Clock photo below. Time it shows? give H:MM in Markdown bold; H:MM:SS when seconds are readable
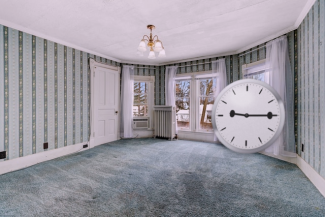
**9:15**
